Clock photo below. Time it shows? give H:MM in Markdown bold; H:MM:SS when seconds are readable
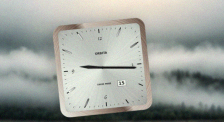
**9:16**
